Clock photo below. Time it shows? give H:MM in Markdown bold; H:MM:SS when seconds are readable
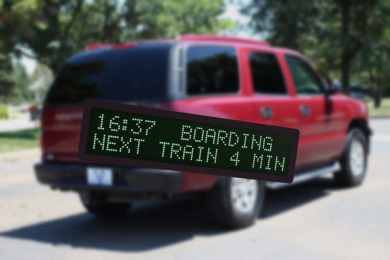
**16:37**
